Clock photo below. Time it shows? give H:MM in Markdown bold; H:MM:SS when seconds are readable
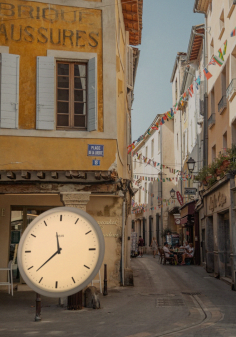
**11:38**
